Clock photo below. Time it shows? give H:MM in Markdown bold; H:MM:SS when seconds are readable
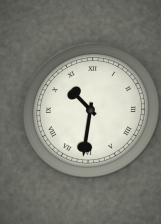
**10:31**
